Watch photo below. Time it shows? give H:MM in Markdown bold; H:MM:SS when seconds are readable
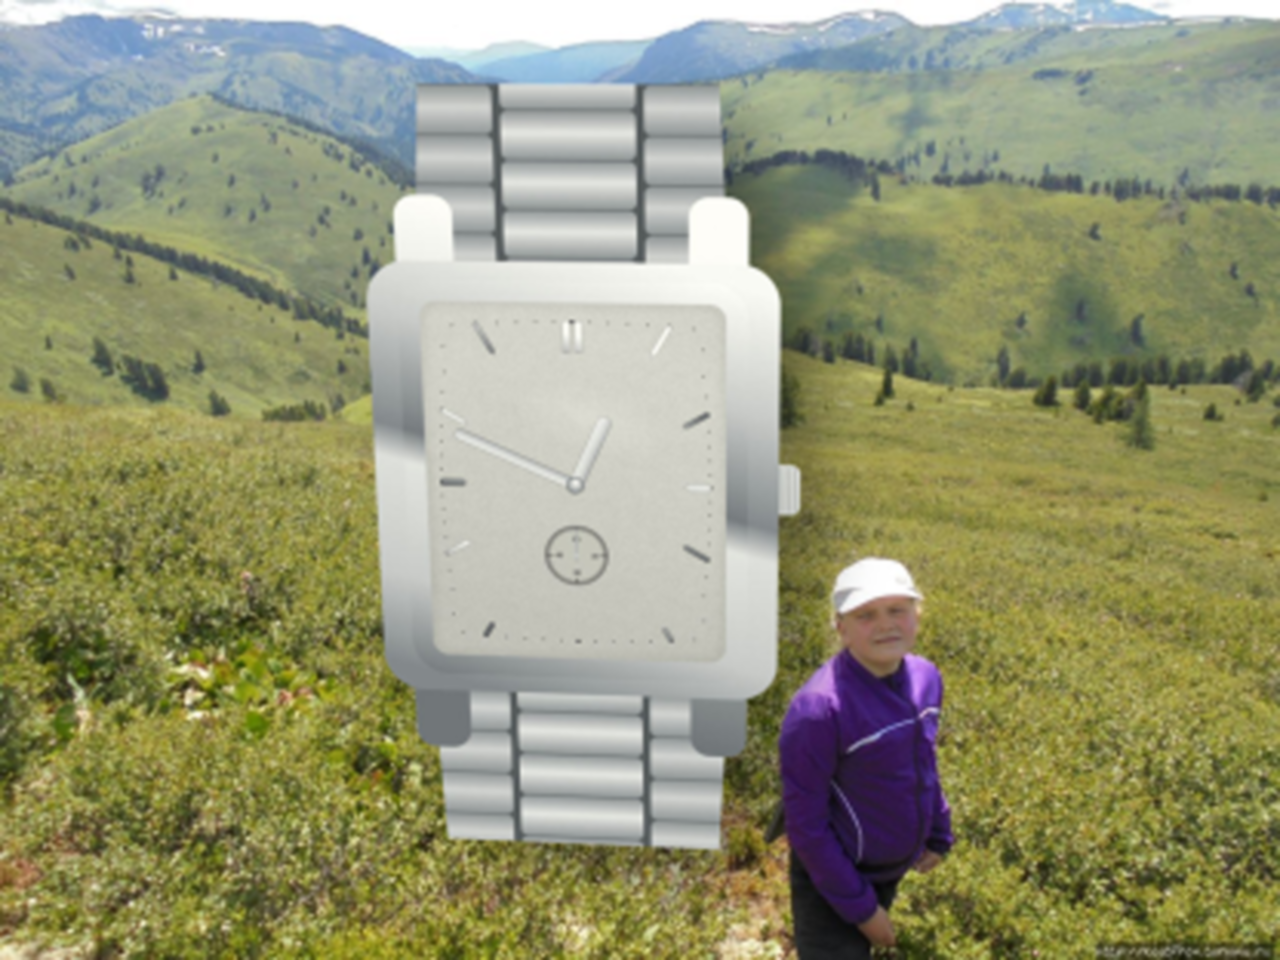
**12:49**
